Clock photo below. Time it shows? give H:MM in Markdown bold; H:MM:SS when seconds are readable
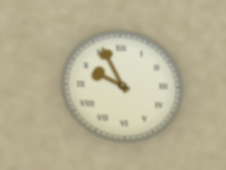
**9:56**
